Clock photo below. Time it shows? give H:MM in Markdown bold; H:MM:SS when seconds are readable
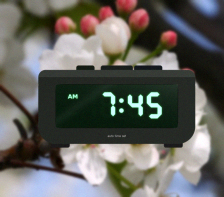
**7:45**
